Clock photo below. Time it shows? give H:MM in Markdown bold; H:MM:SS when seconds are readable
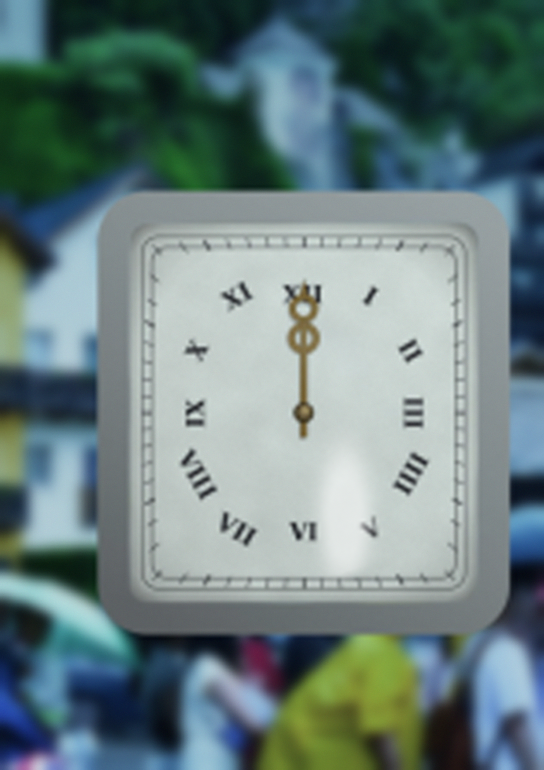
**12:00**
